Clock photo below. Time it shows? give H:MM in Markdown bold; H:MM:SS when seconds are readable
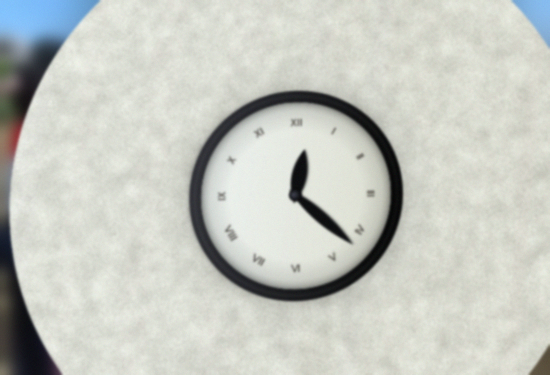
**12:22**
